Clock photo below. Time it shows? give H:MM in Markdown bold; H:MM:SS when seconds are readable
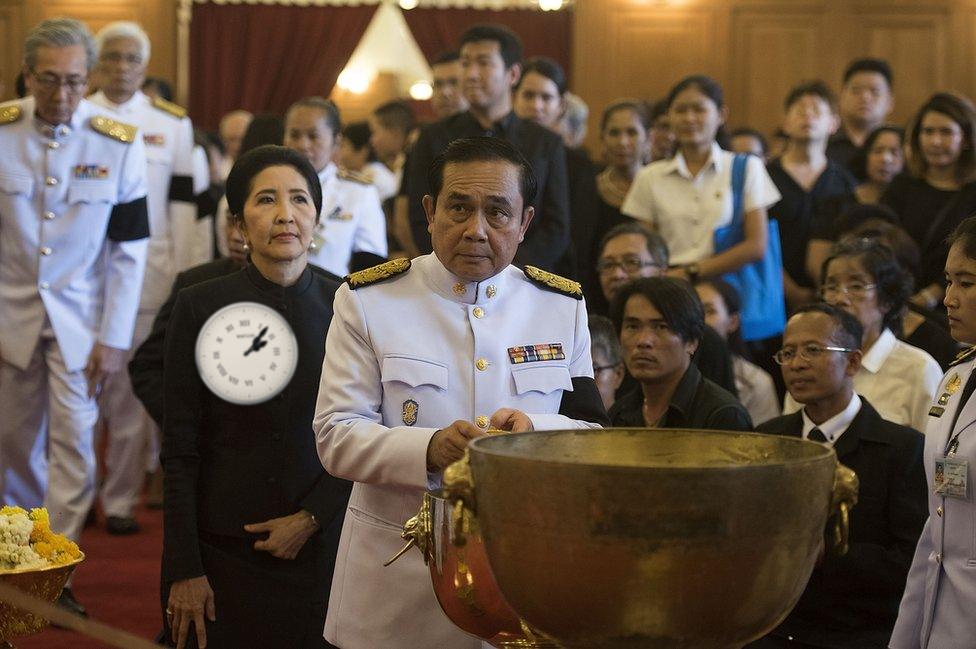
**2:07**
